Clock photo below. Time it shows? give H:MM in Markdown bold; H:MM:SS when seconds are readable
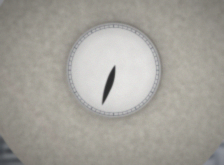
**6:33**
